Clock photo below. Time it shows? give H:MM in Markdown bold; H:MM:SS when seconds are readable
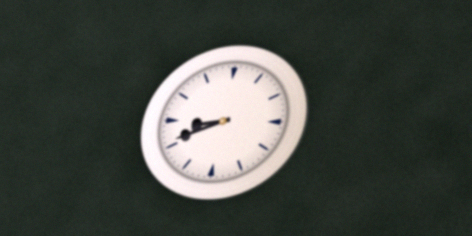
**8:41**
